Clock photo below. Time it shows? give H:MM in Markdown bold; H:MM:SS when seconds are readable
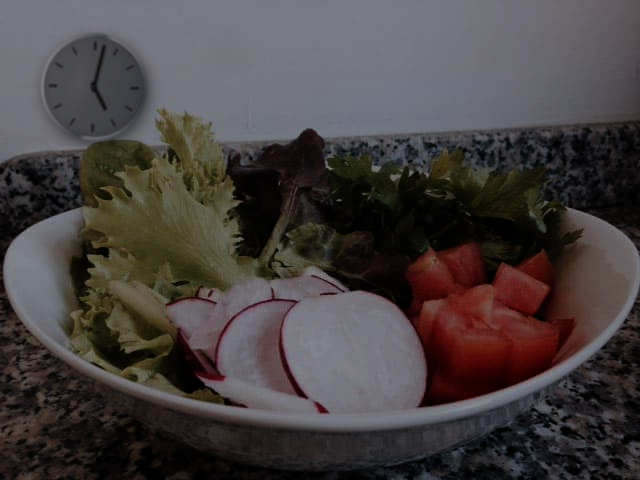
**5:02**
